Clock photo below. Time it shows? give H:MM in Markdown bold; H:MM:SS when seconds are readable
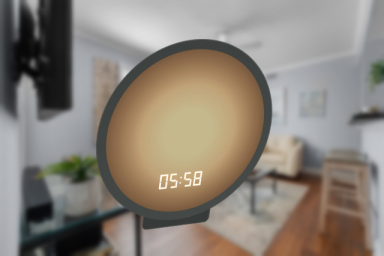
**5:58**
